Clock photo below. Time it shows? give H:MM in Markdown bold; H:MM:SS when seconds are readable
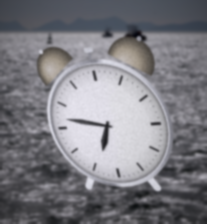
**6:47**
